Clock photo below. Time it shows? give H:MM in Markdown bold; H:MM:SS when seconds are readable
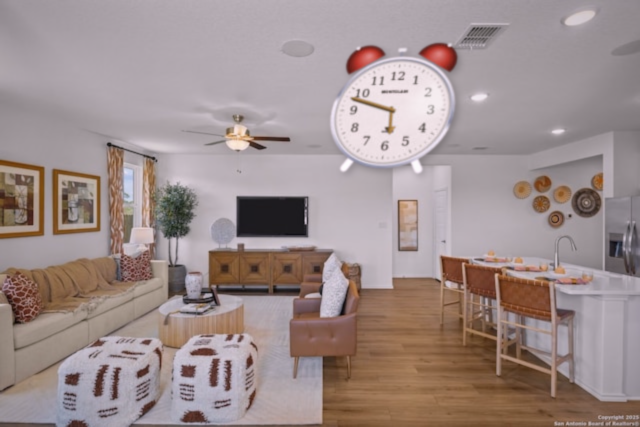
**5:48**
